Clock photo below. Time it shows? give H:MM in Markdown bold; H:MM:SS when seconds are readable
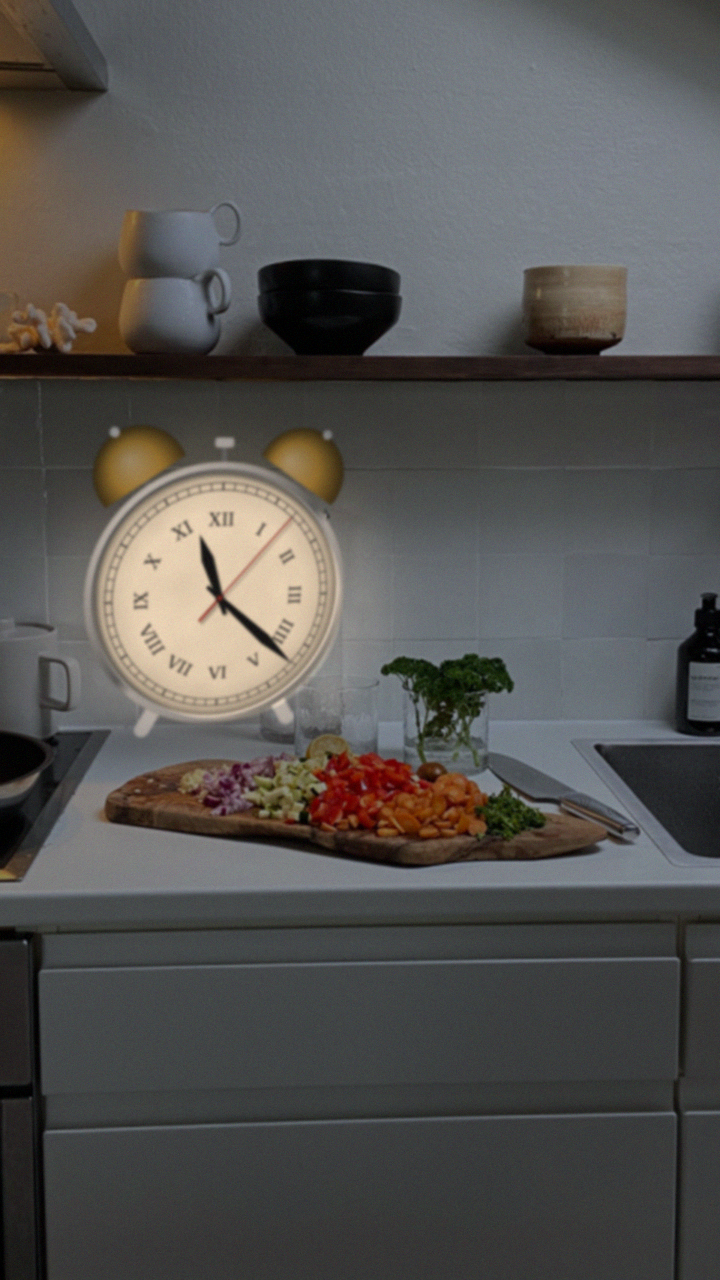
**11:22:07**
